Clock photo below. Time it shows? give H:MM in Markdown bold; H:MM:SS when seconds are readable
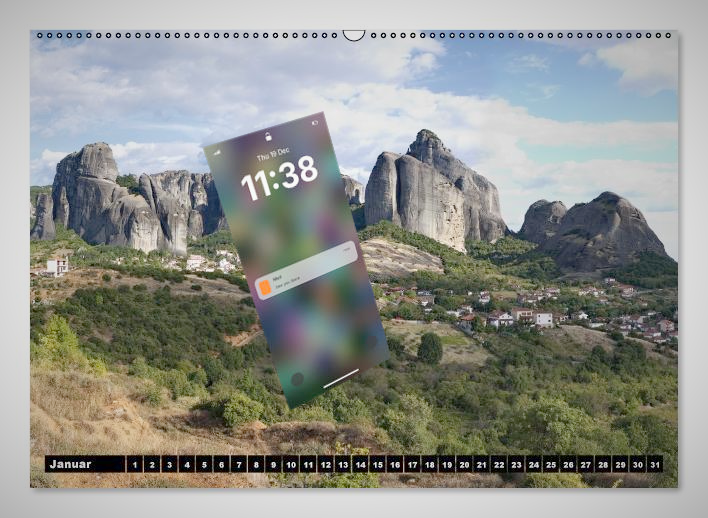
**11:38**
